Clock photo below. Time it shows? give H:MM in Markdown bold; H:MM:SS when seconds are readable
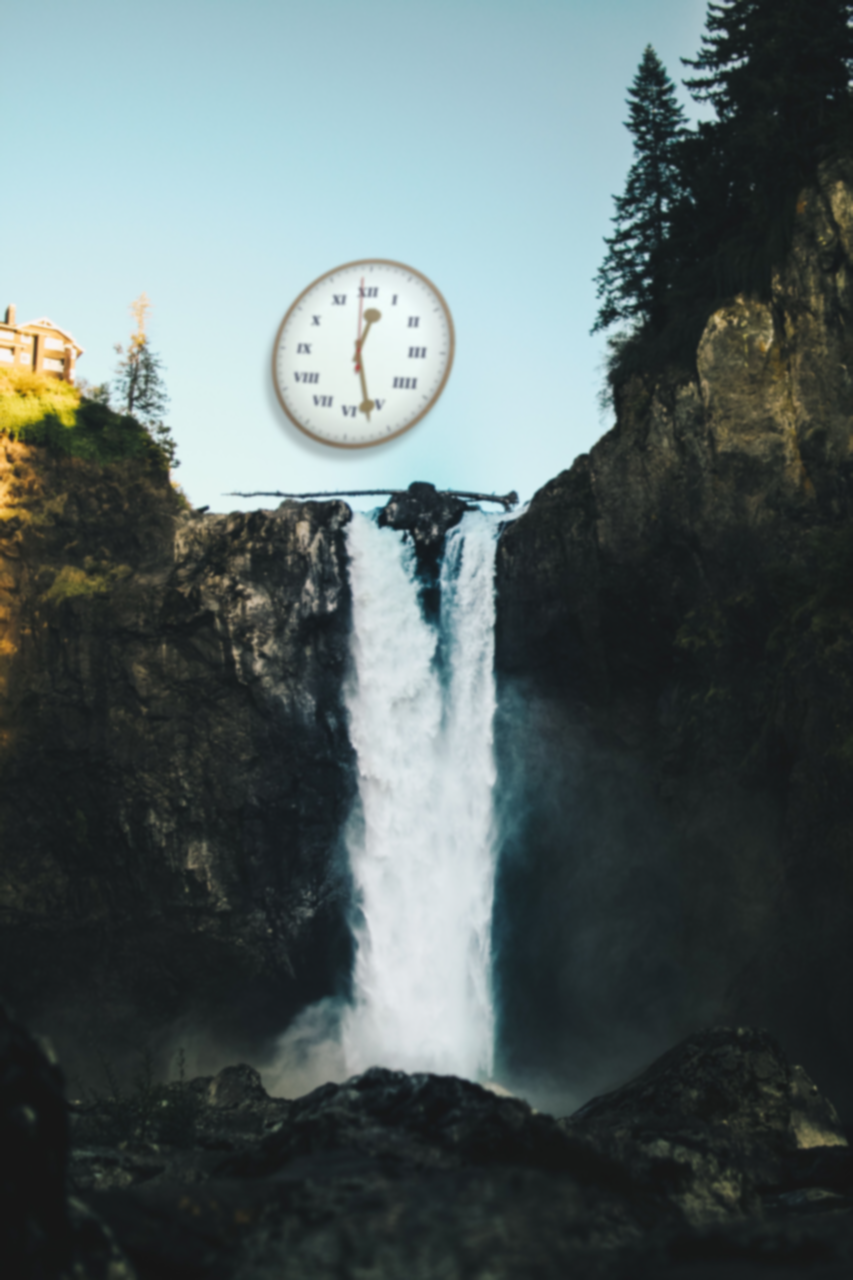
**12:26:59**
